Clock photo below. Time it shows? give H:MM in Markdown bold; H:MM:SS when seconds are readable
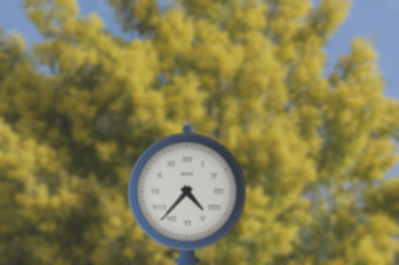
**4:37**
